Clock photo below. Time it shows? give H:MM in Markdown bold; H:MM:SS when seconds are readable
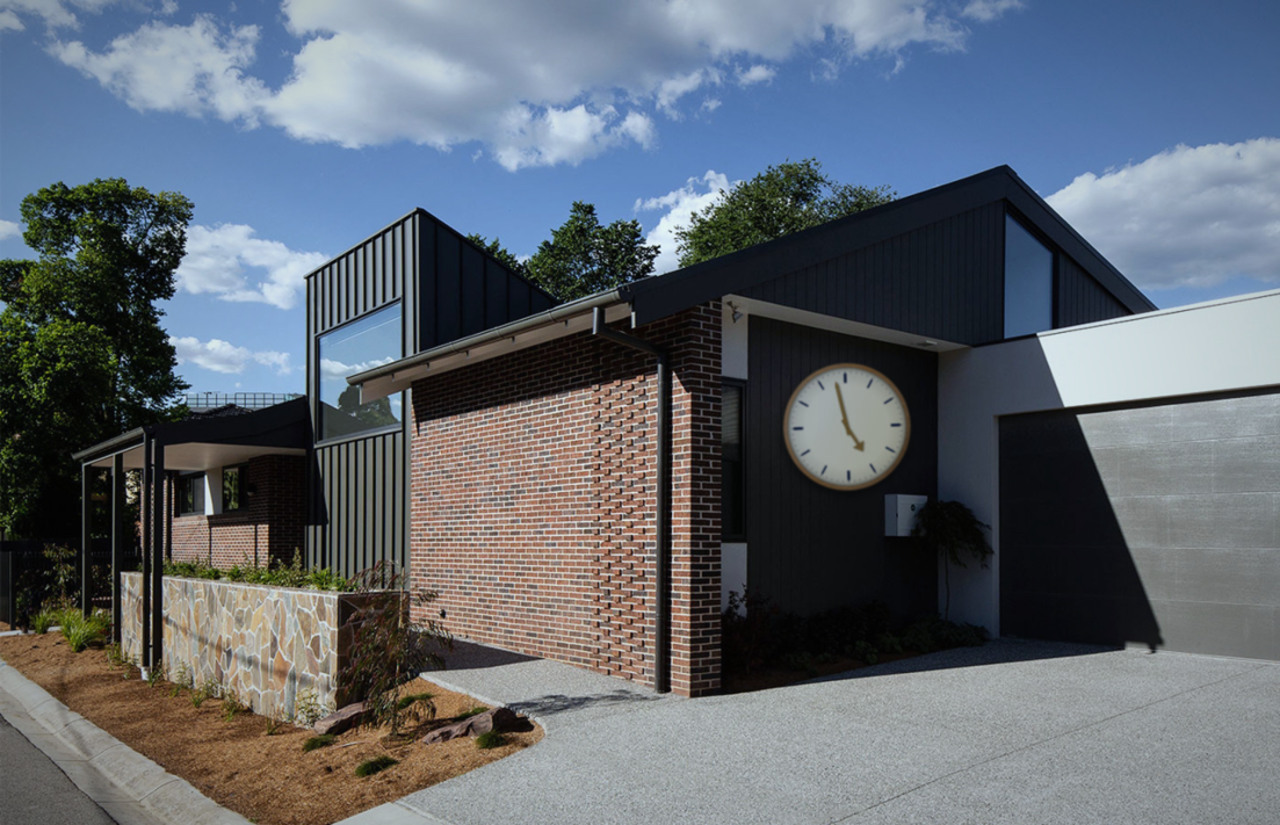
**4:58**
